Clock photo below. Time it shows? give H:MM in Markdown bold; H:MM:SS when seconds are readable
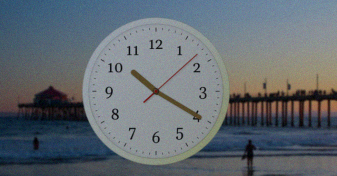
**10:20:08**
